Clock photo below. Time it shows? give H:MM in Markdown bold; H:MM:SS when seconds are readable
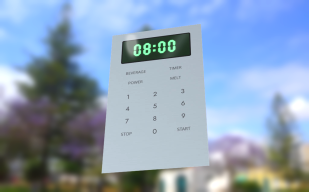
**8:00**
